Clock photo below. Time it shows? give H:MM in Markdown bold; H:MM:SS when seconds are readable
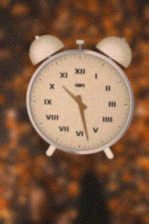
**10:28**
